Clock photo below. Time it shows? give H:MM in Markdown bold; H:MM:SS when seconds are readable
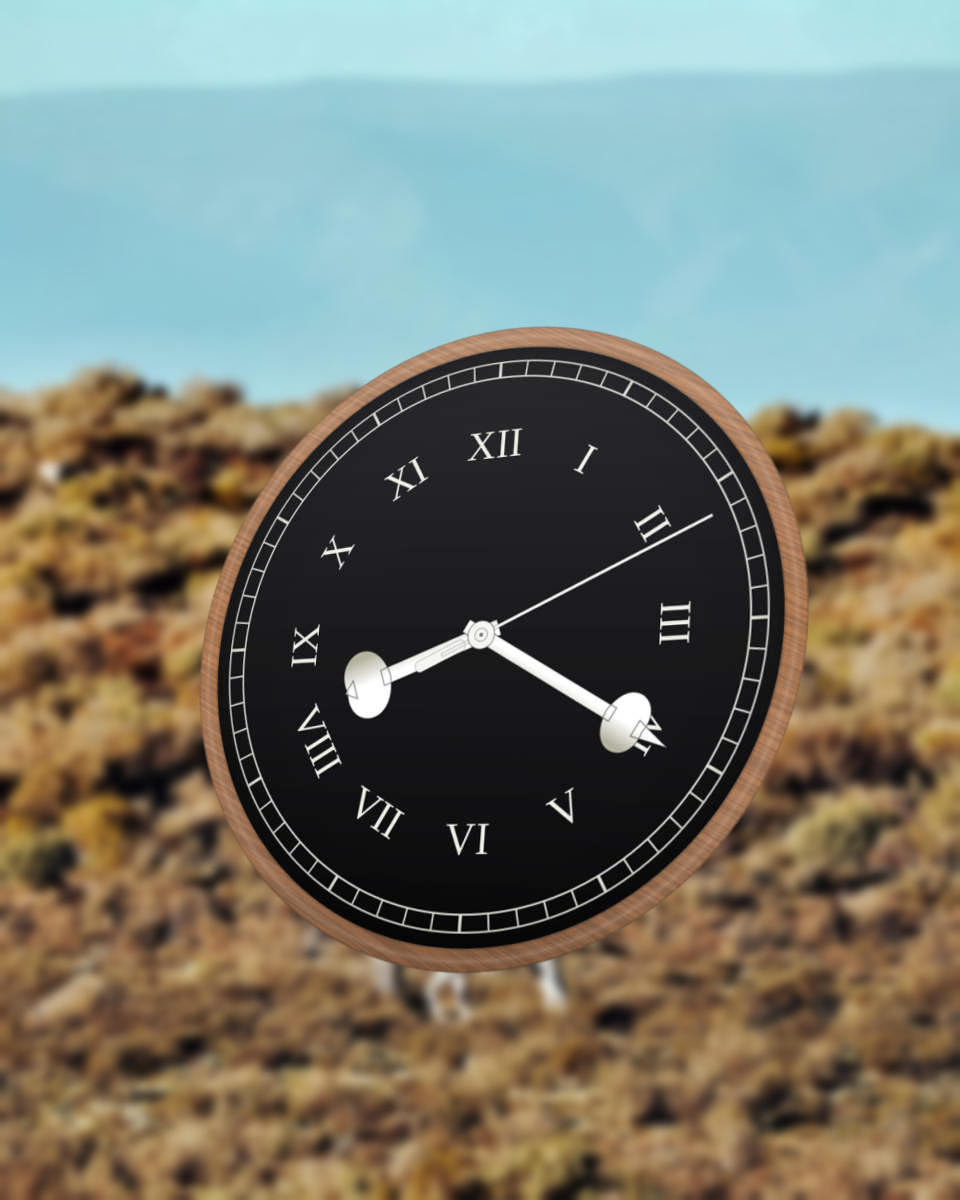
**8:20:11**
